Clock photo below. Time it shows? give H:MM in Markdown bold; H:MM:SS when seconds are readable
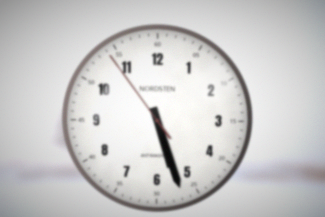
**5:26:54**
